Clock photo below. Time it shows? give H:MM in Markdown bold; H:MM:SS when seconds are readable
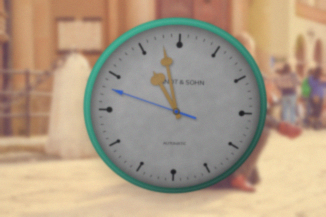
**10:57:48**
